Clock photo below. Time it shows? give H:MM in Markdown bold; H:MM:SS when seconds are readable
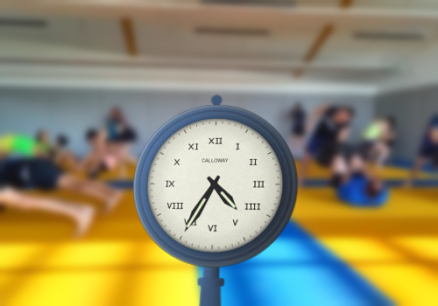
**4:35**
